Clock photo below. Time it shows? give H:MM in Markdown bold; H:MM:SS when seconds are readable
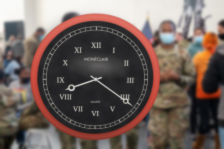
**8:21**
